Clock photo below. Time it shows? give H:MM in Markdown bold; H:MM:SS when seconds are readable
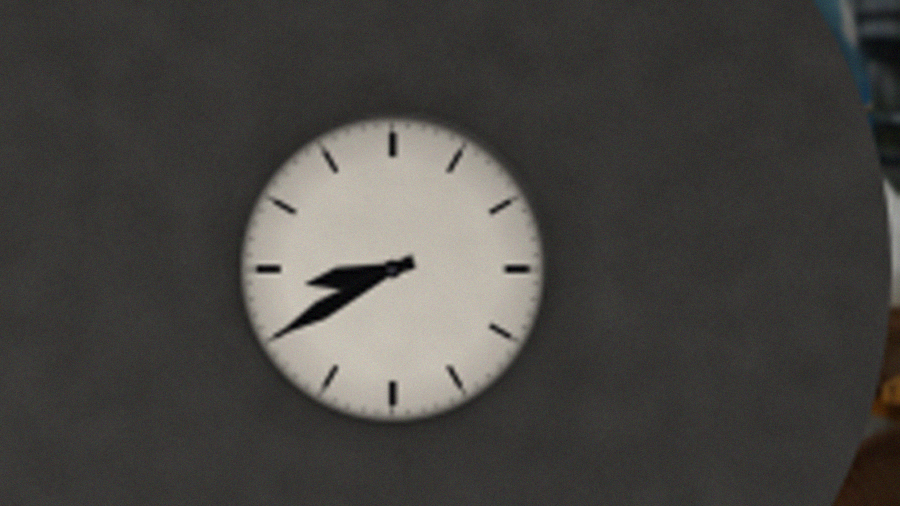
**8:40**
